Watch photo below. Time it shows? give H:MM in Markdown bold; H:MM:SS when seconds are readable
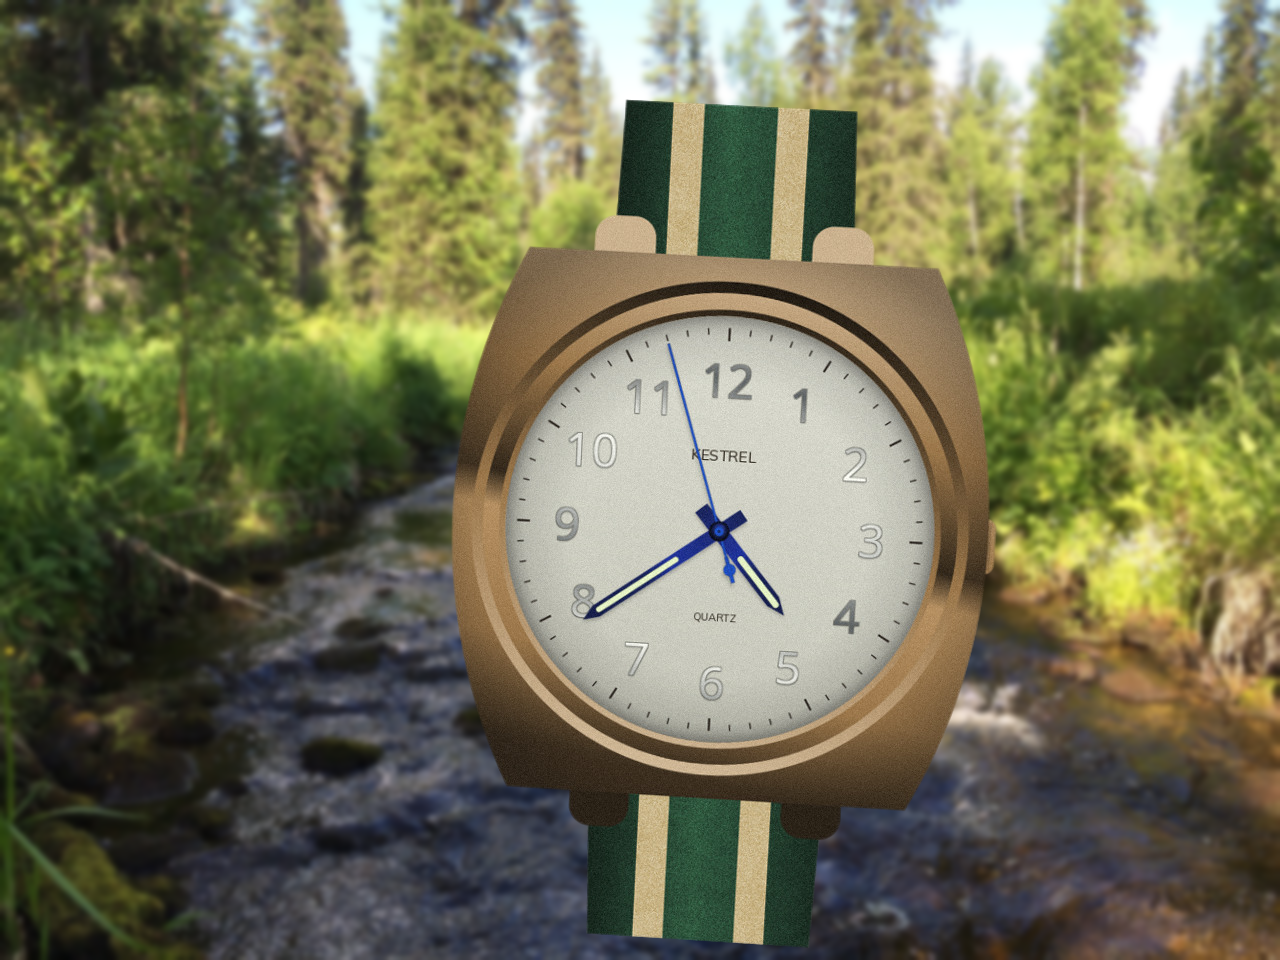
**4:38:57**
